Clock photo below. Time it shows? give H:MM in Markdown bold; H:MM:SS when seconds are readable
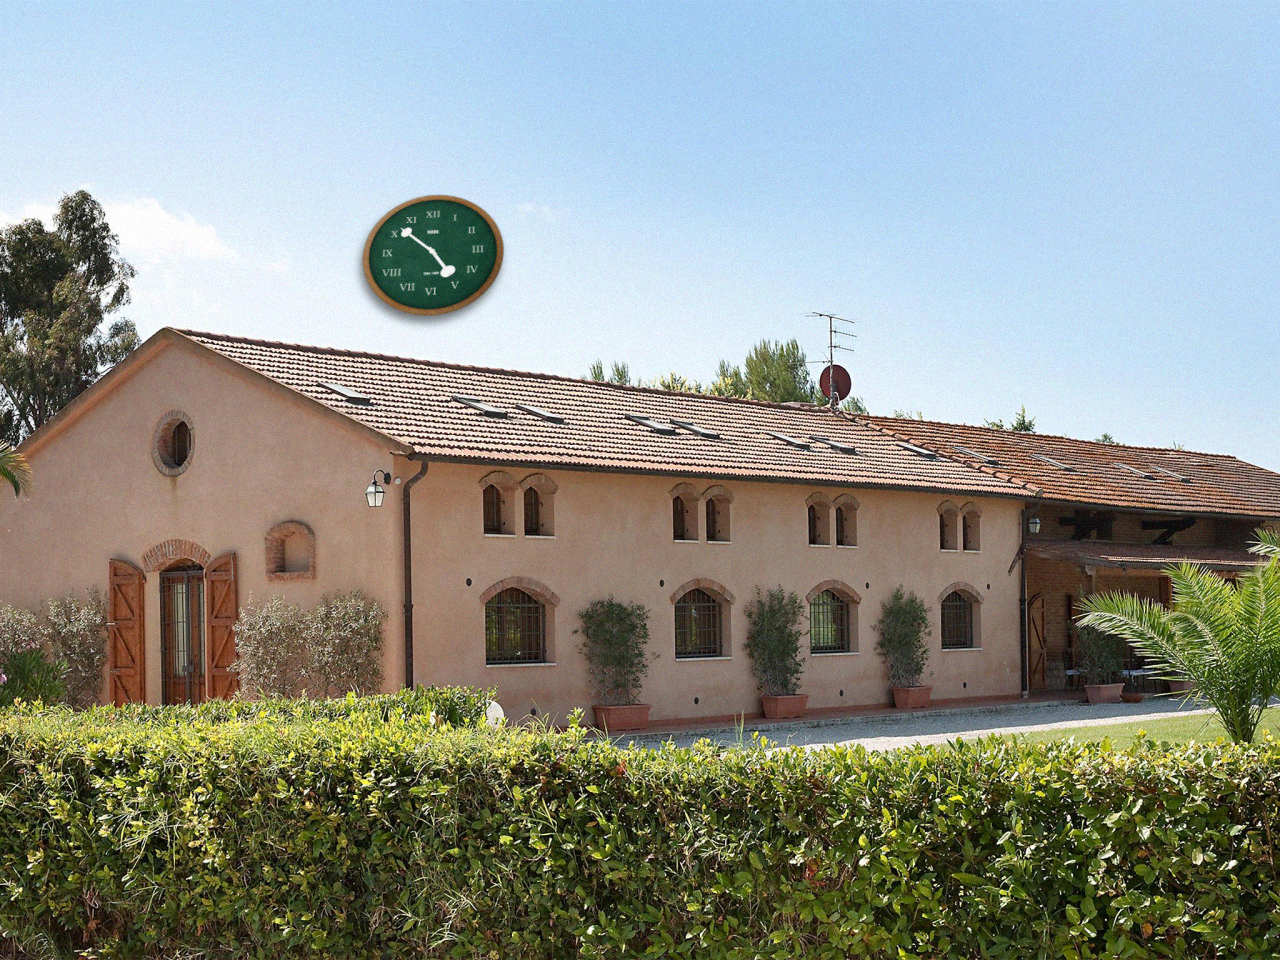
**4:52**
